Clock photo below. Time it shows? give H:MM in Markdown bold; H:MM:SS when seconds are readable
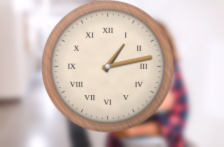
**1:13**
